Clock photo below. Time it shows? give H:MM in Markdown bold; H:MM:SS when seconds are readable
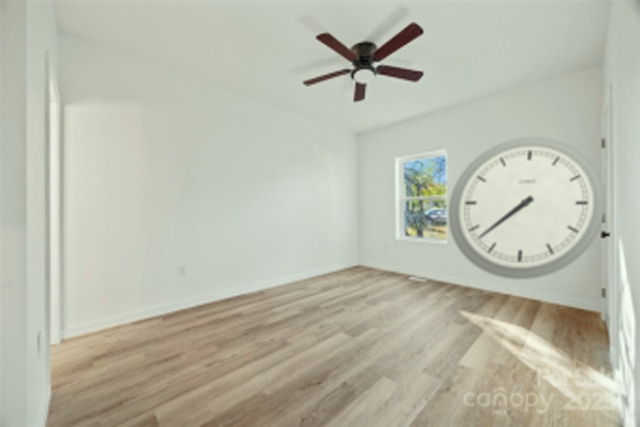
**7:38**
